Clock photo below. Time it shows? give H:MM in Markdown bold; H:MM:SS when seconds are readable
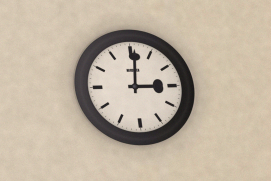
**3:01**
